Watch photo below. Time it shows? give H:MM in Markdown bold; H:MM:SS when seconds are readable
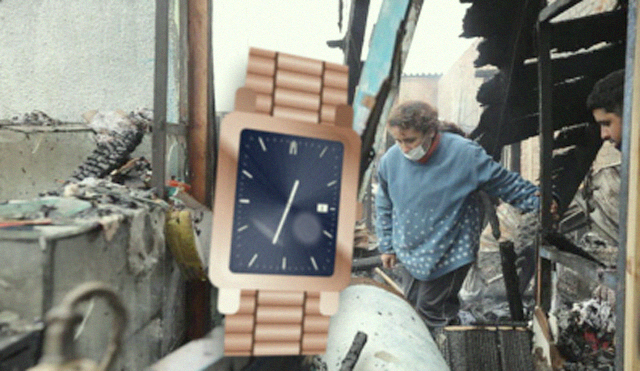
**12:33**
